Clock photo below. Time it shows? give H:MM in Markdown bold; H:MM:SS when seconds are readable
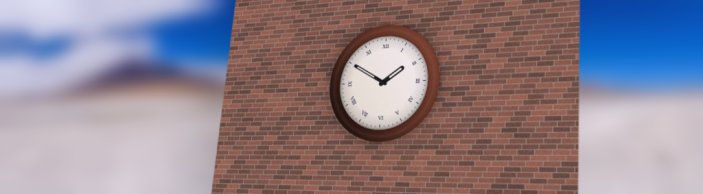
**1:50**
